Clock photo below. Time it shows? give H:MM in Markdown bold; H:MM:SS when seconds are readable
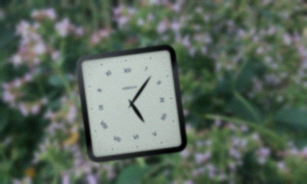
**5:07**
